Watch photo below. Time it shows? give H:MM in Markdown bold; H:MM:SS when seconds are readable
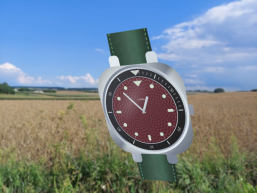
**12:53**
